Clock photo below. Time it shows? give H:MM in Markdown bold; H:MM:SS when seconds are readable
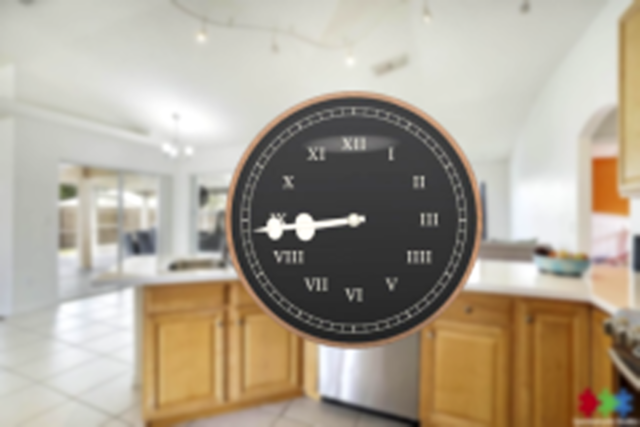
**8:44**
